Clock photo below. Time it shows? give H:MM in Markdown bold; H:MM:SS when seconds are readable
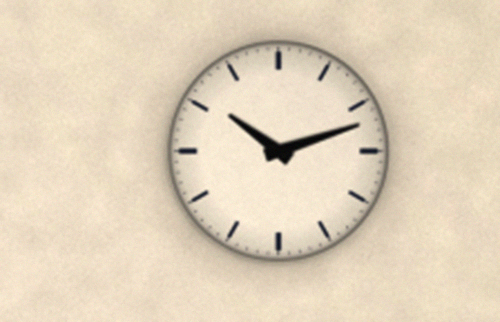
**10:12**
